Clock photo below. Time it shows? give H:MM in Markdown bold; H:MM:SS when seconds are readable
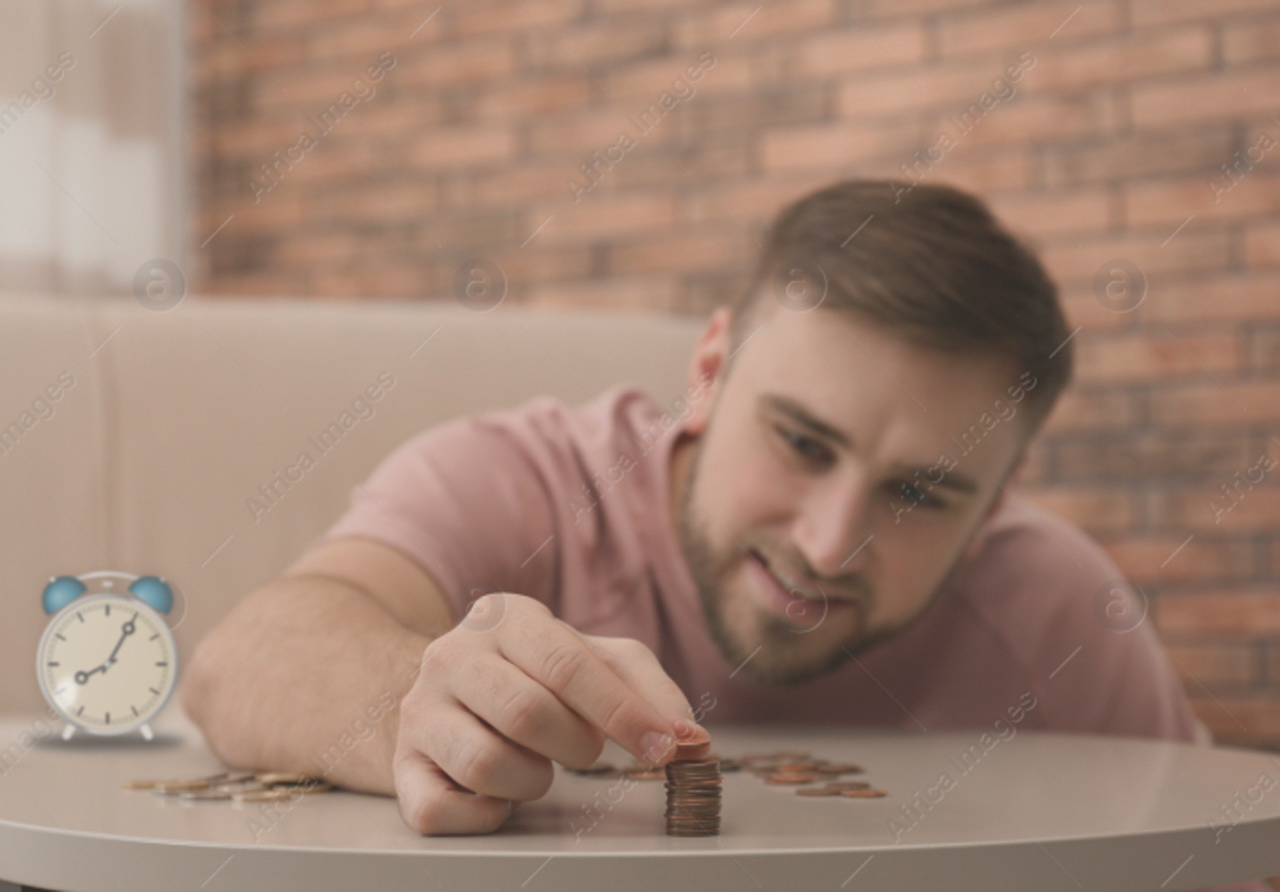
**8:05**
